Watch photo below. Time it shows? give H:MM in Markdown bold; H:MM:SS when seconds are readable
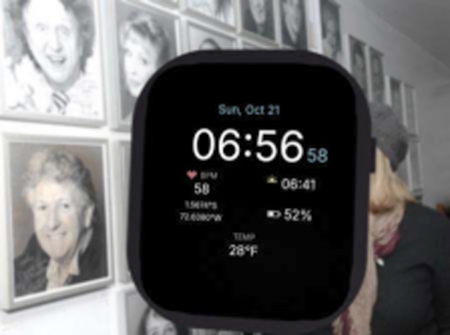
**6:56:58**
